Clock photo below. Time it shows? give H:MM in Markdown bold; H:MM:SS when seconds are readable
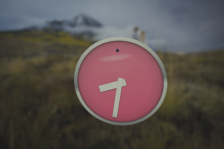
**8:32**
